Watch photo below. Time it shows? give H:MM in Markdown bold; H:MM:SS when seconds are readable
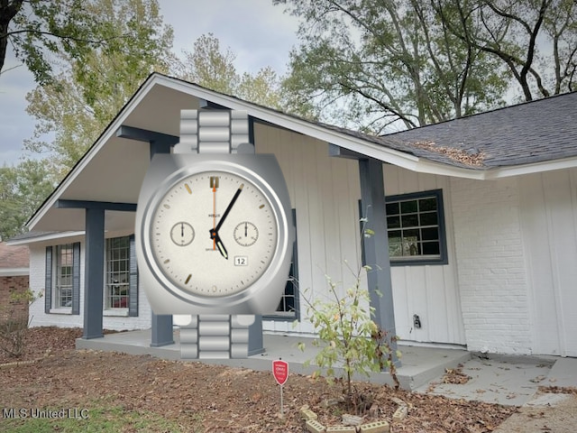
**5:05**
